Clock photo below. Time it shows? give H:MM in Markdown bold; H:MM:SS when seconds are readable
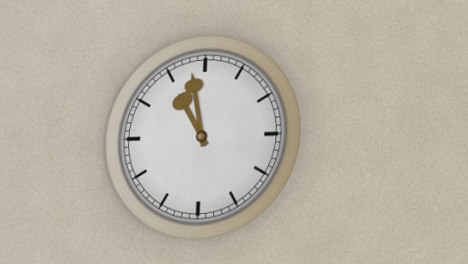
**10:58**
